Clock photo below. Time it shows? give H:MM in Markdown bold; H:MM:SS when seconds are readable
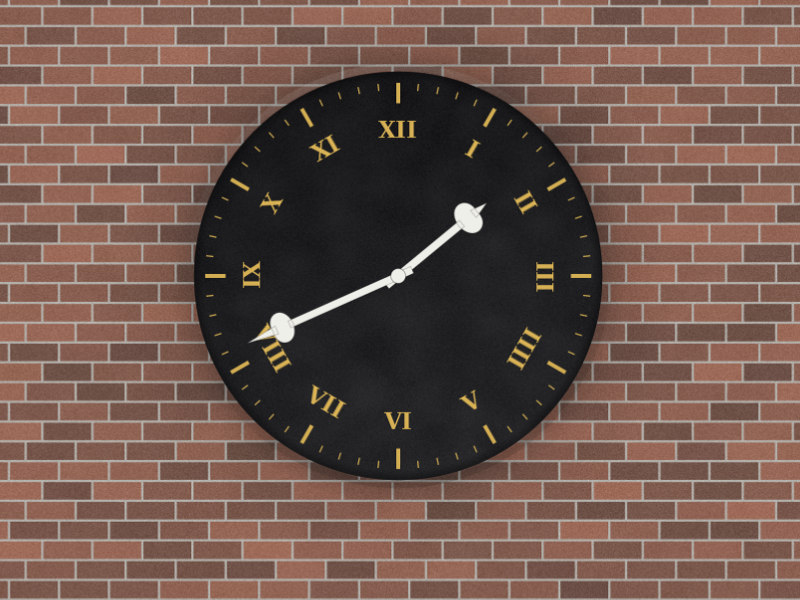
**1:41**
